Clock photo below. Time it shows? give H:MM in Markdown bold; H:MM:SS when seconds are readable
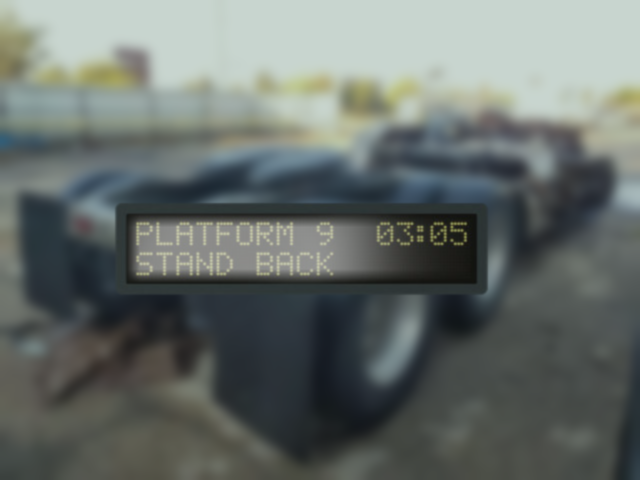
**3:05**
